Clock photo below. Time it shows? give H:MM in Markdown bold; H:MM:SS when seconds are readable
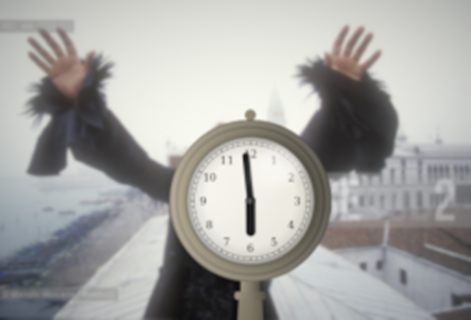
**5:59**
